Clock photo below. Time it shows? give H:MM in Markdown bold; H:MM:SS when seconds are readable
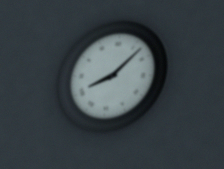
**8:07**
